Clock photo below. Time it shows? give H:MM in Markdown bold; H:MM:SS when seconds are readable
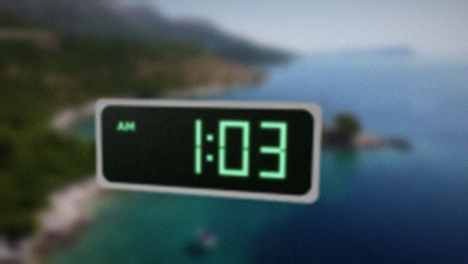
**1:03**
